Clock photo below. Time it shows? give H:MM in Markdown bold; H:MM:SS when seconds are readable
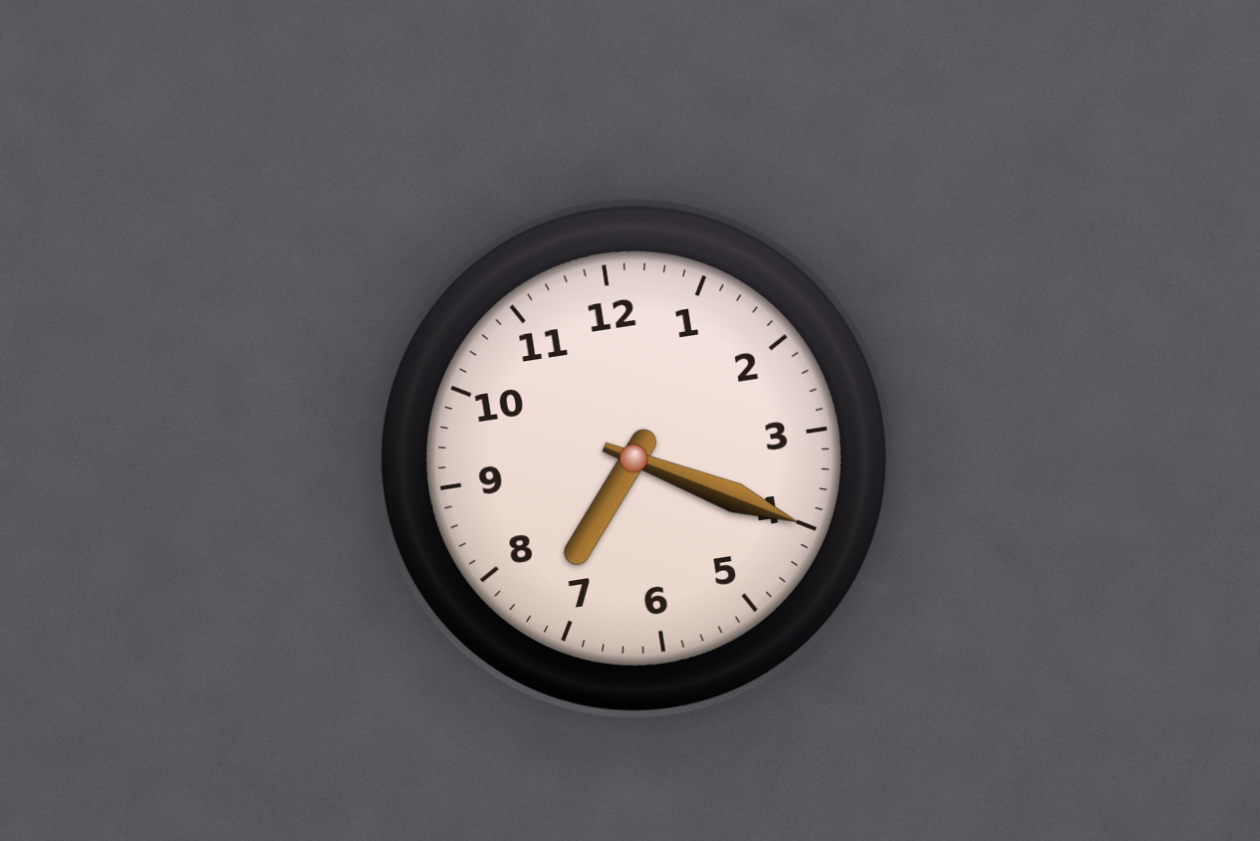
**7:20**
